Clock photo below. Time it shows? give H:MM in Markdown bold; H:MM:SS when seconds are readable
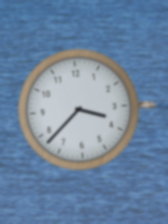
**3:38**
